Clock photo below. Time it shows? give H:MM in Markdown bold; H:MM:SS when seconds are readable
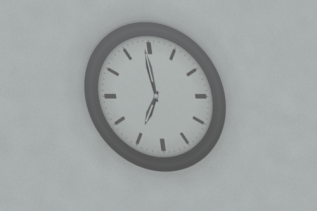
**6:59**
